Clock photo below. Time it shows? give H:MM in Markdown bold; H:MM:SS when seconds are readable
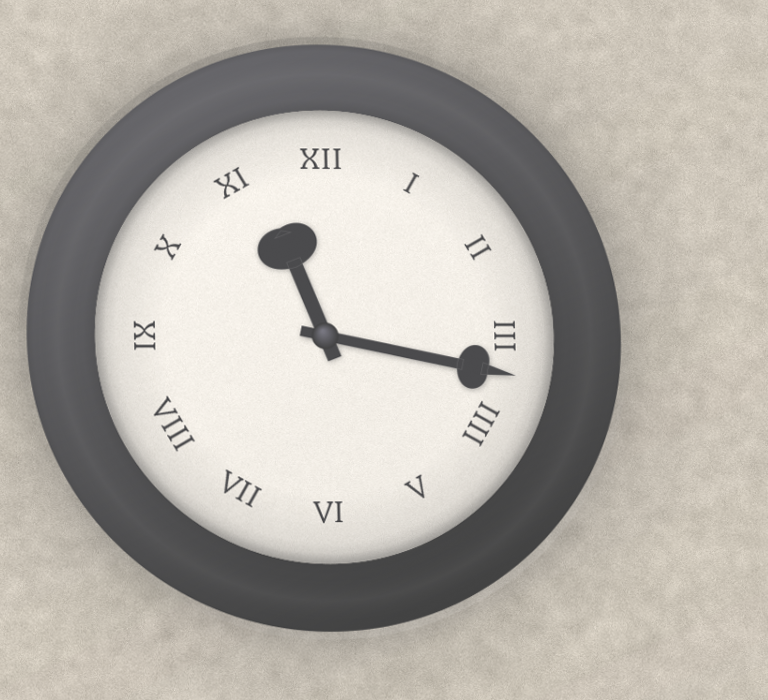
**11:17**
